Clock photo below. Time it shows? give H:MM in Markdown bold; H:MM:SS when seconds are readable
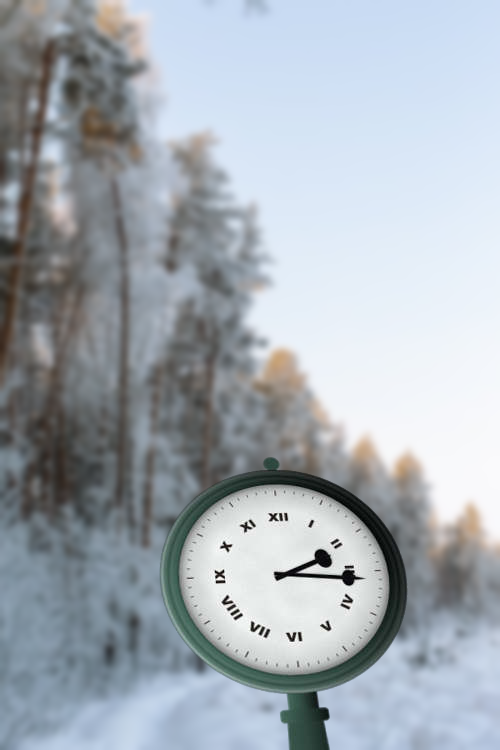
**2:16**
